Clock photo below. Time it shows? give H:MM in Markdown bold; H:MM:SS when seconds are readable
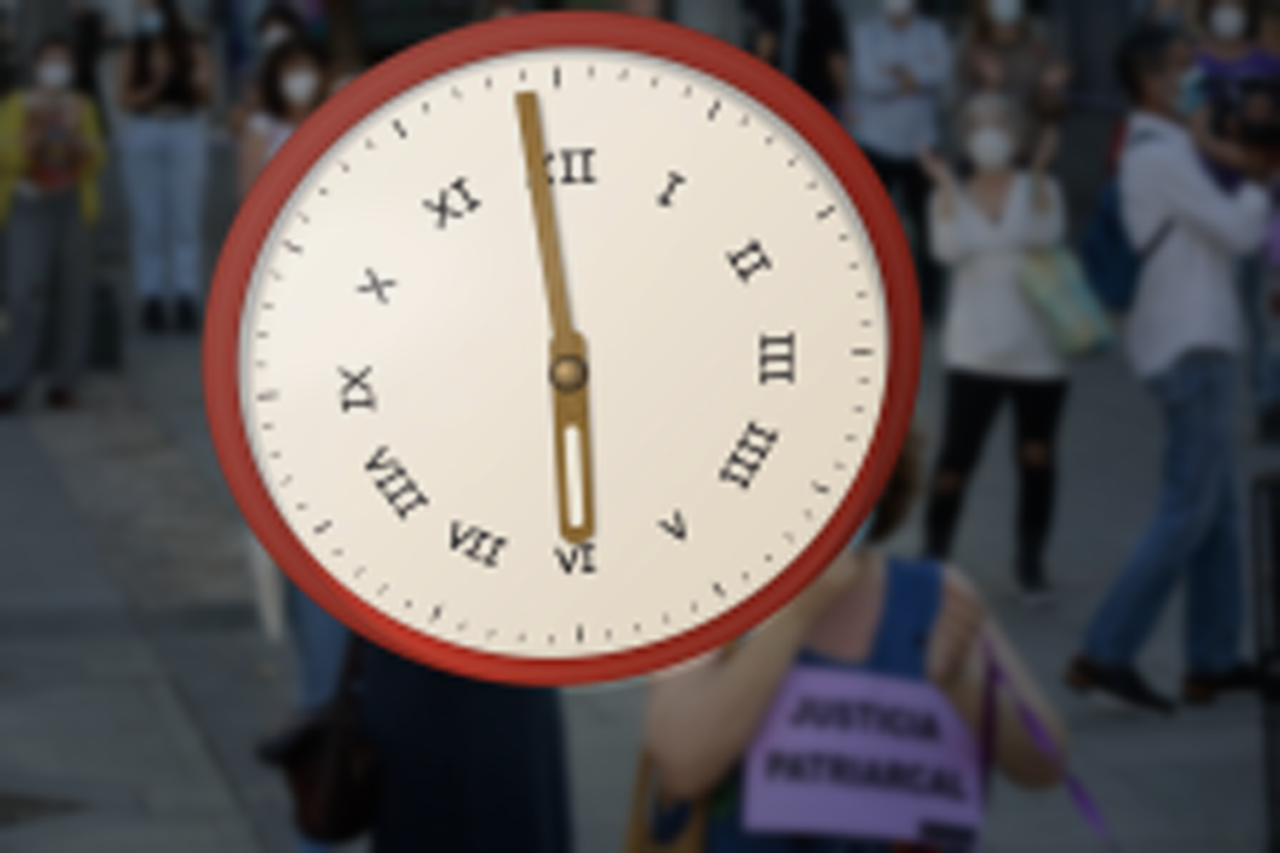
**5:59**
